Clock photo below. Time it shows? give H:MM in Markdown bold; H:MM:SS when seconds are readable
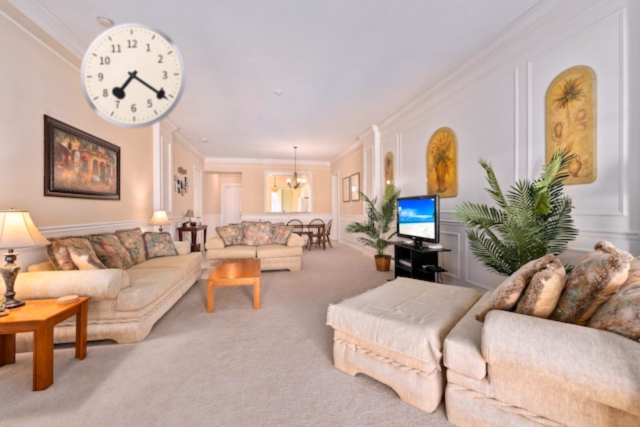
**7:21**
